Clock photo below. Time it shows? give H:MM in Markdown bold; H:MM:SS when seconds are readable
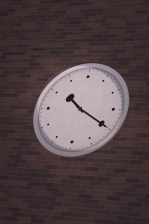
**10:20**
